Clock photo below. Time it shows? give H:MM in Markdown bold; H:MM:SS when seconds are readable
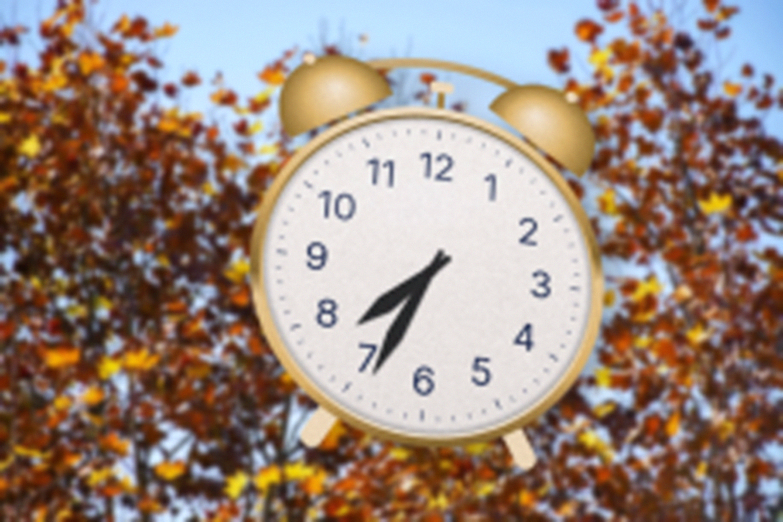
**7:34**
